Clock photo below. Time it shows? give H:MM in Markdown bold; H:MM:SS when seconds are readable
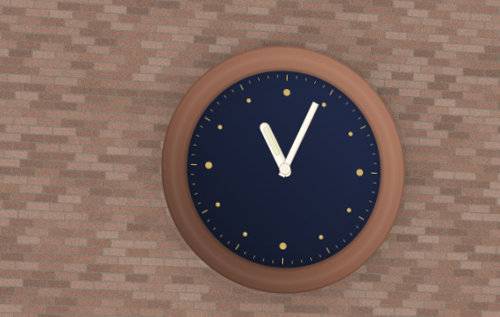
**11:04**
